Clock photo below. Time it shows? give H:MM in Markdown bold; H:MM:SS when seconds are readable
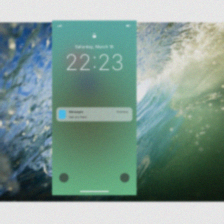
**22:23**
